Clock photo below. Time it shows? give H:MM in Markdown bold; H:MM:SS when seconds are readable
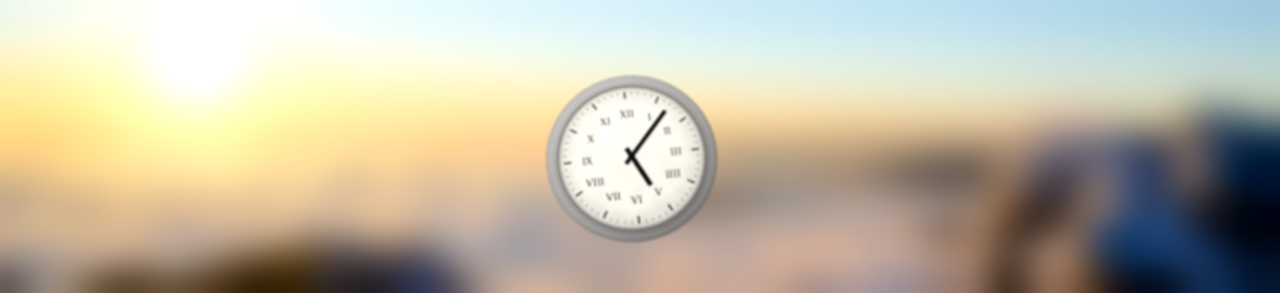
**5:07**
